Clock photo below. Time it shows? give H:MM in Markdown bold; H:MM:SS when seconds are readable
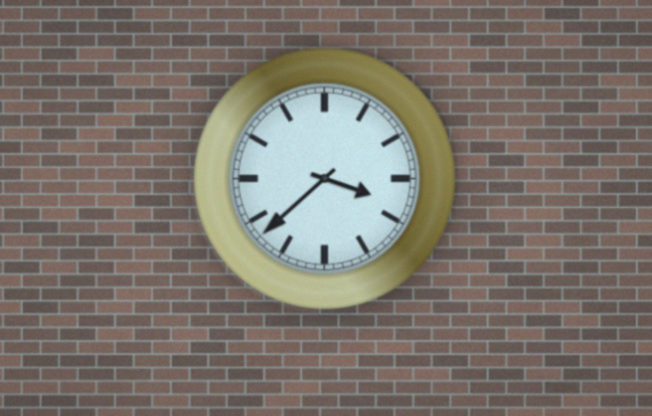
**3:38**
